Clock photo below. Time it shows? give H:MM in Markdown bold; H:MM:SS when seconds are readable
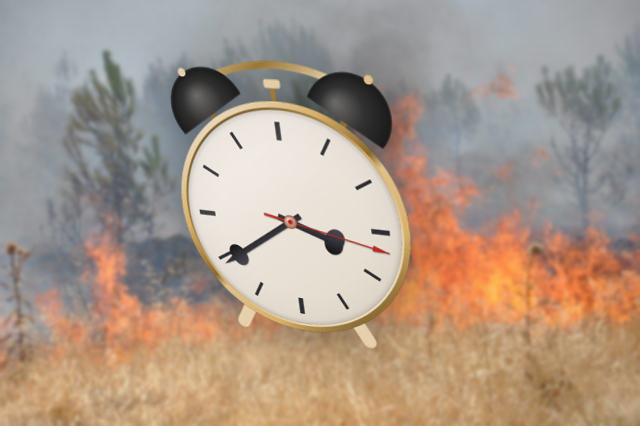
**3:39:17**
